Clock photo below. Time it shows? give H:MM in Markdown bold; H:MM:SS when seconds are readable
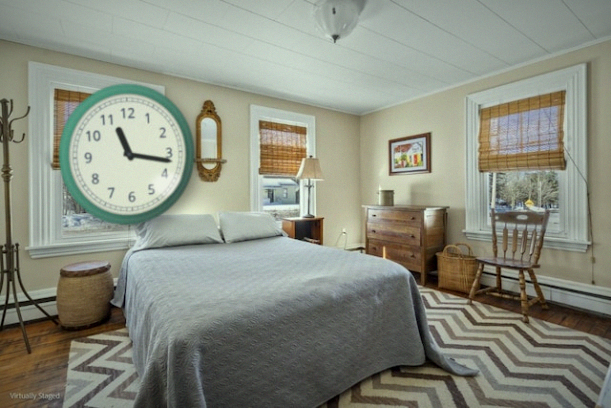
**11:17**
